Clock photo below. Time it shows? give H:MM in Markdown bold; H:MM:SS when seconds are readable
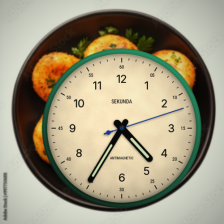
**4:35:12**
